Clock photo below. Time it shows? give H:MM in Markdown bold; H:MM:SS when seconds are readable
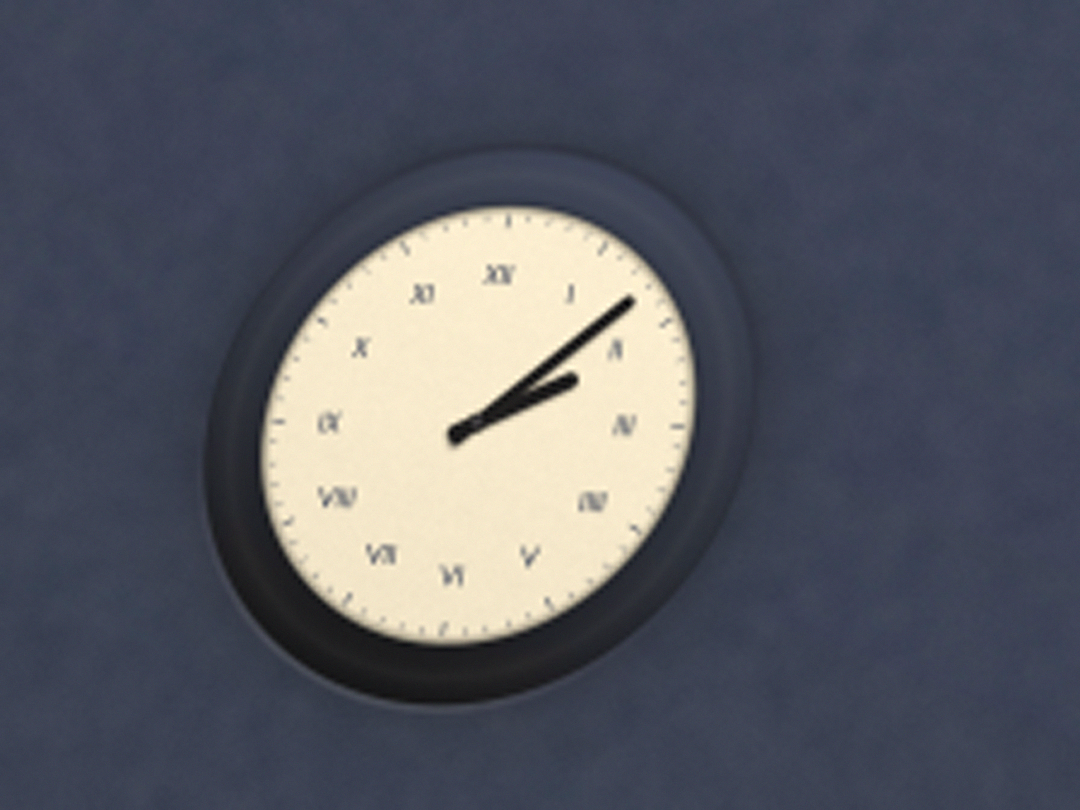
**2:08**
